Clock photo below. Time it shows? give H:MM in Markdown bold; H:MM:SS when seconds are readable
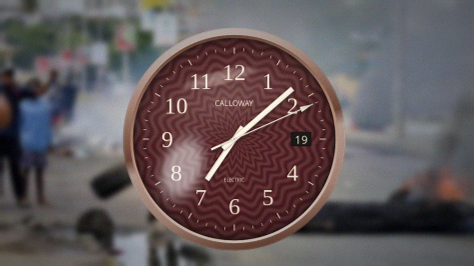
**7:08:11**
